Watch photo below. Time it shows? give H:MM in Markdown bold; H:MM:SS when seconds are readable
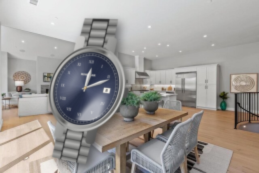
**12:11**
